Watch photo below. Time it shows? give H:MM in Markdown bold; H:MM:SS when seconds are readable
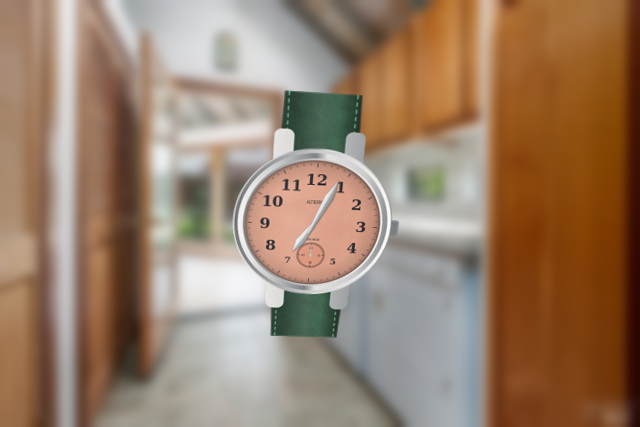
**7:04**
